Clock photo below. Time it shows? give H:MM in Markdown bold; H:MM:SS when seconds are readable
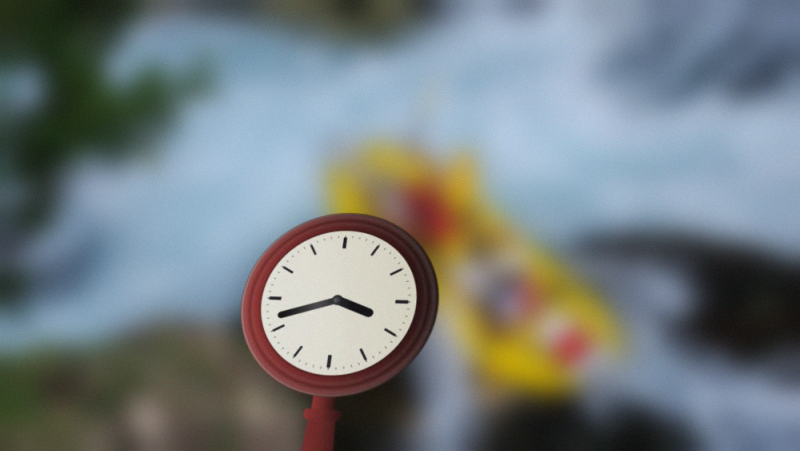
**3:42**
